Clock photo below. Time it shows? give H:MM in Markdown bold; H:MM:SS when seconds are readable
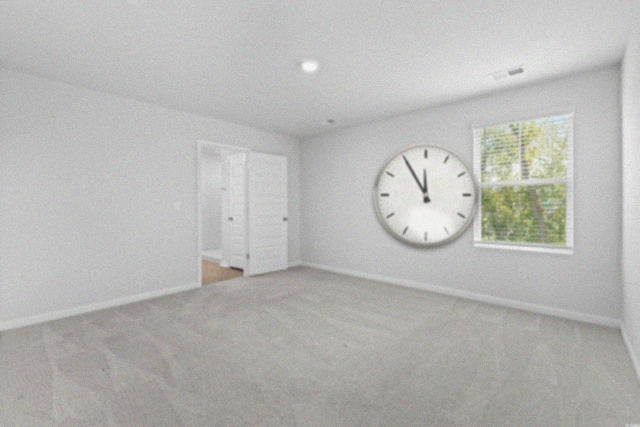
**11:55**
